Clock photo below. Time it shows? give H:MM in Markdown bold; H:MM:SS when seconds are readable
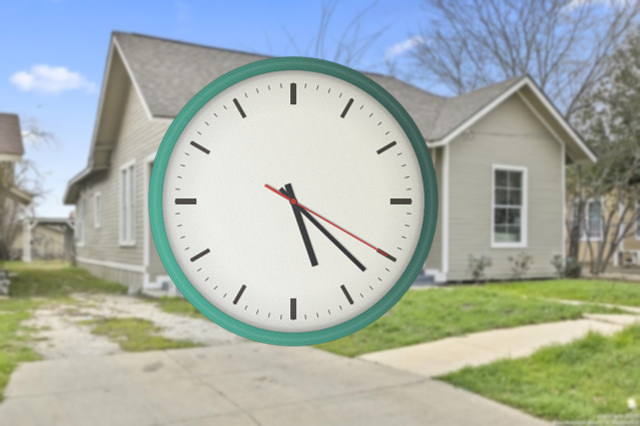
**5:22:20**
